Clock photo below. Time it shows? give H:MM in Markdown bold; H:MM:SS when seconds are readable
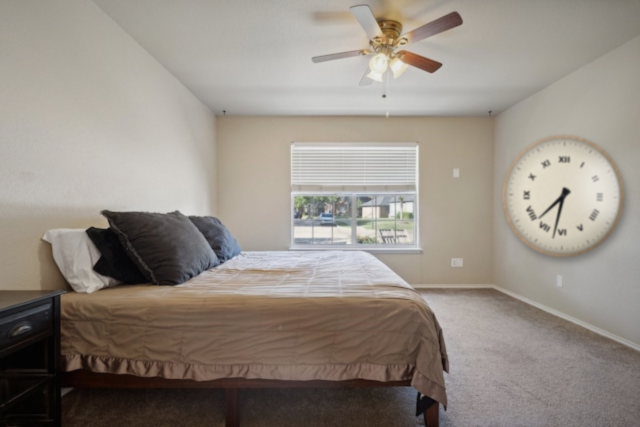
**7:32**
